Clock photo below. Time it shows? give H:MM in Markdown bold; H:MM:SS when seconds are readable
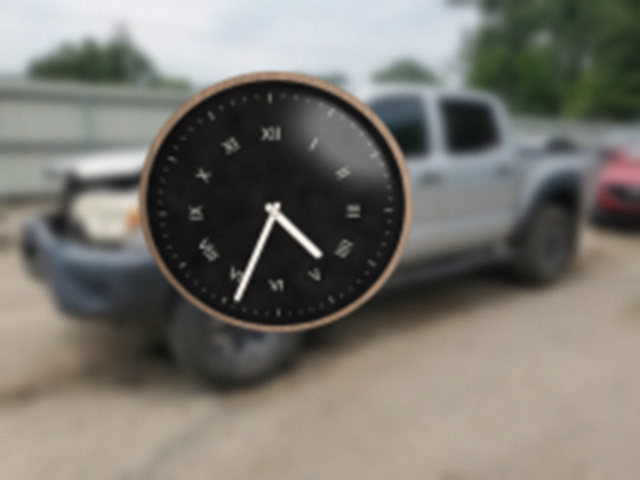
**4:34**
